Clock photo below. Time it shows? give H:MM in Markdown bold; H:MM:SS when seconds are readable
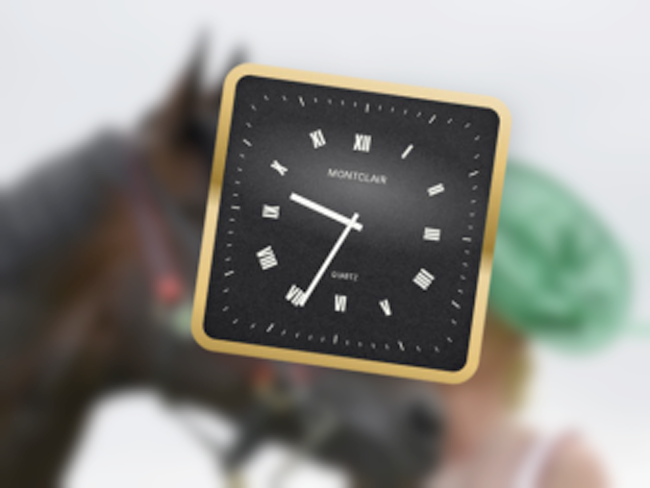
**9:34**
